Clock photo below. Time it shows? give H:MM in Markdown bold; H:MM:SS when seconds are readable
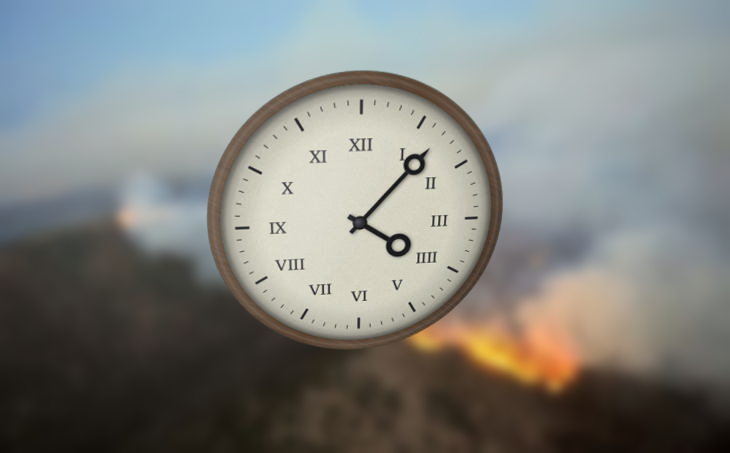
**4:07**
